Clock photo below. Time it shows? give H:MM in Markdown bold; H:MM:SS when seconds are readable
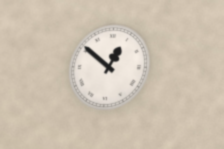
**12:51**
